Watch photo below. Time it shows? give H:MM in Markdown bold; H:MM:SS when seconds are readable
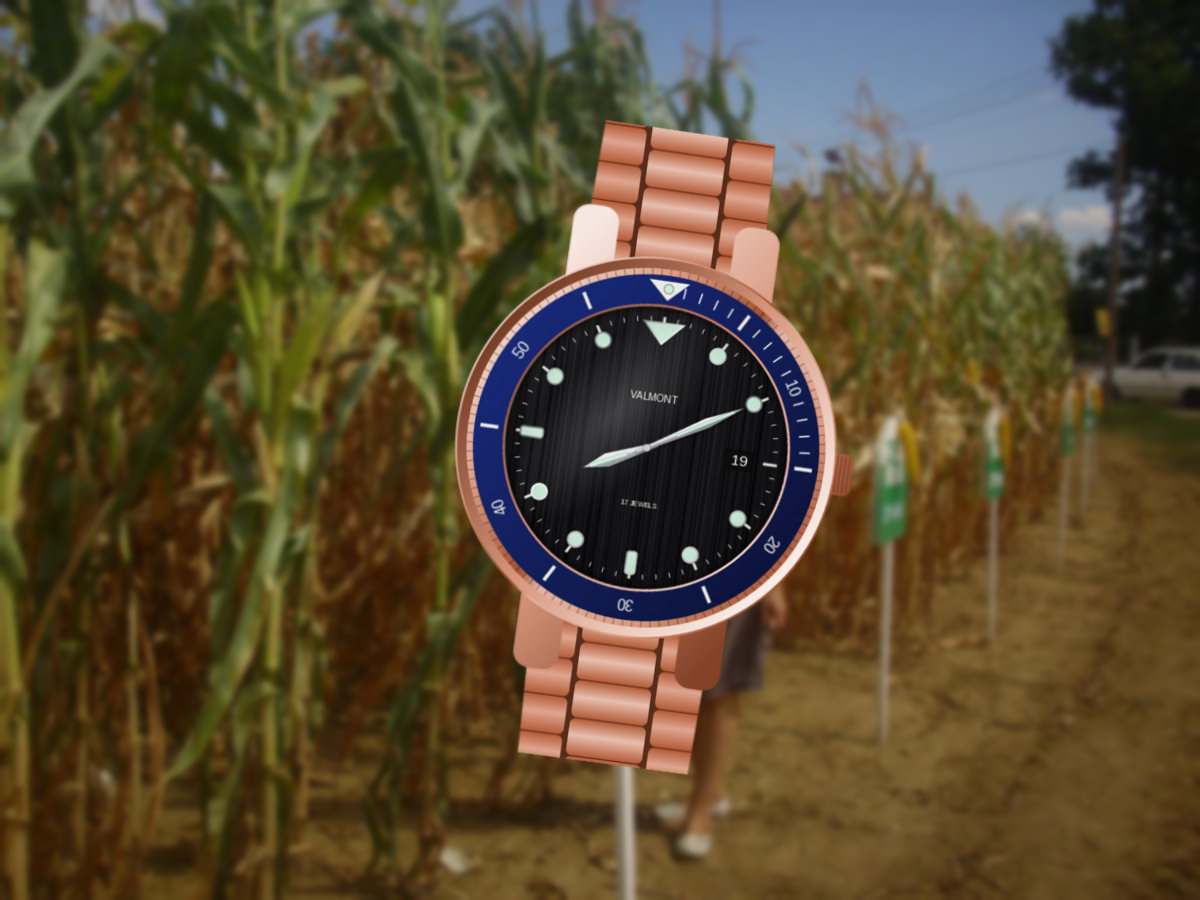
**8:10**
